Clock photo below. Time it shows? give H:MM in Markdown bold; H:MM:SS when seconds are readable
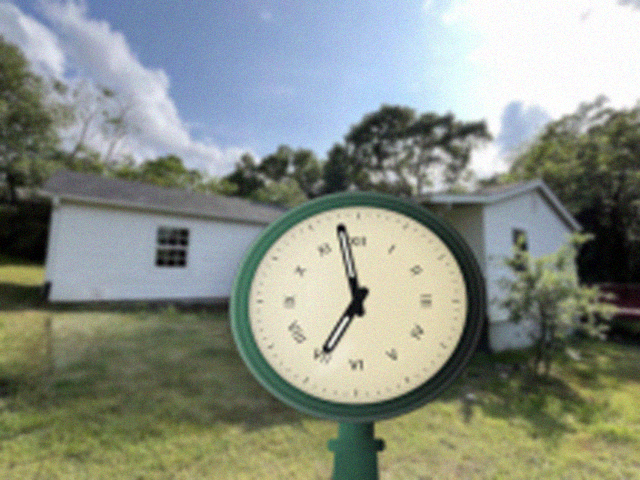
**6:58**
